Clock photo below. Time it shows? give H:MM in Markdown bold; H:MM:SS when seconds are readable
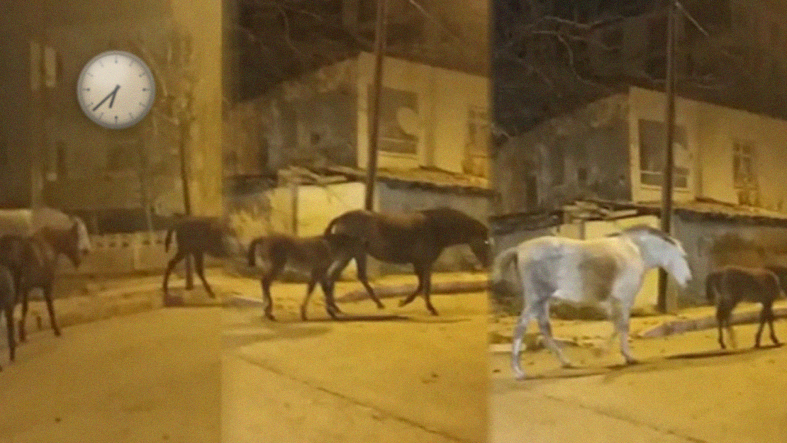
**6:38**
